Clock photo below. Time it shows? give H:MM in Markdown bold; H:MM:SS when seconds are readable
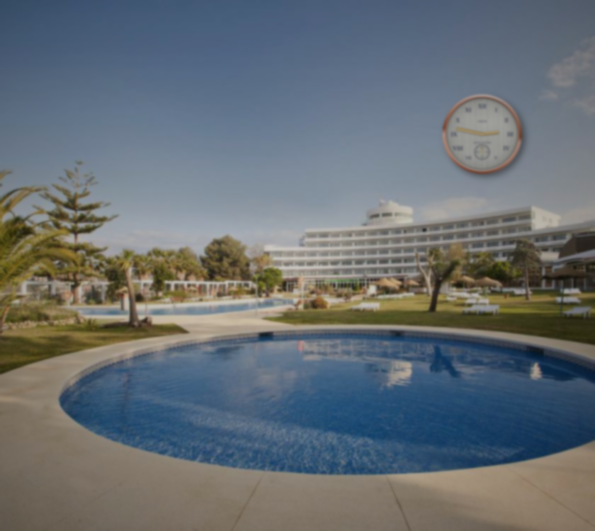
**2:47**
